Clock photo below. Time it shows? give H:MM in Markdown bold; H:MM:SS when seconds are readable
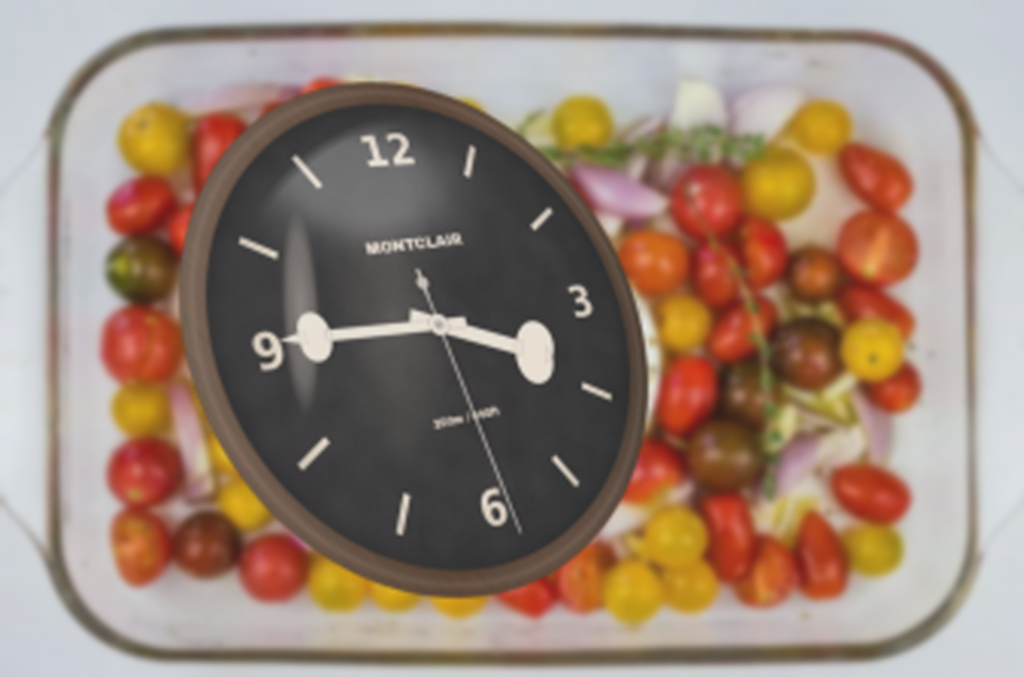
**3:45:29**
